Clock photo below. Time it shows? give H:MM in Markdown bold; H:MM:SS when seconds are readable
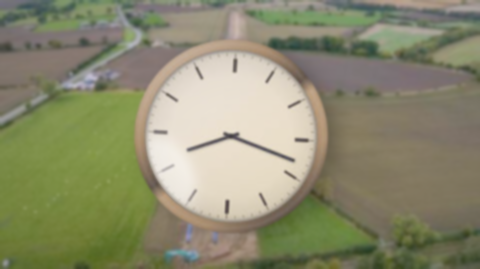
**8:18**
